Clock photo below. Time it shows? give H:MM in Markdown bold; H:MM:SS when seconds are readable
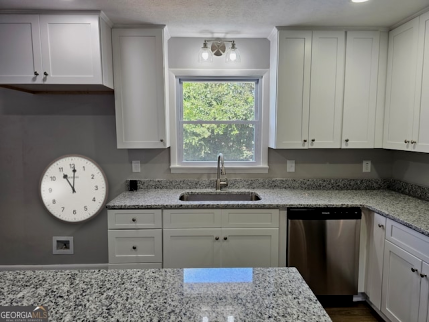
**11:01**
